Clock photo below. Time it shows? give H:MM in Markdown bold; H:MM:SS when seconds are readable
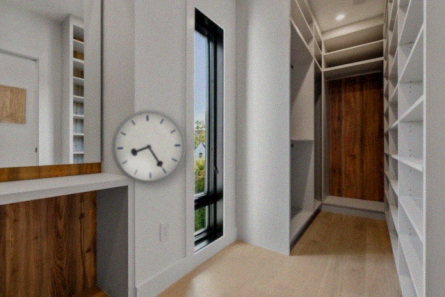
**8:25**
